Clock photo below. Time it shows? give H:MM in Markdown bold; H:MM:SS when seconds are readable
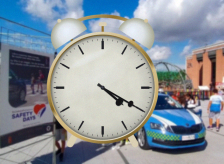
**4:20**
